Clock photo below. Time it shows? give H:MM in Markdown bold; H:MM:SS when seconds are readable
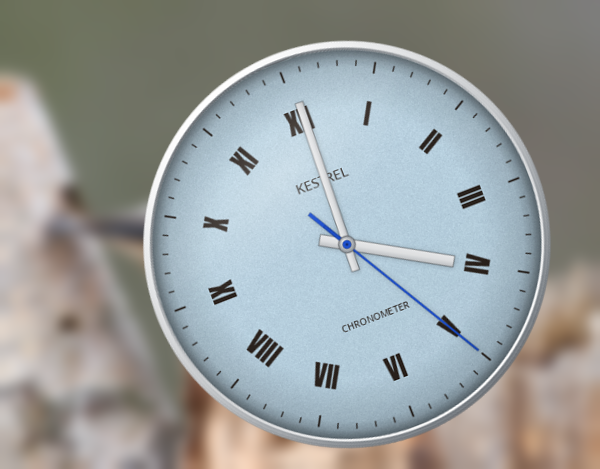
**4:00:25**
